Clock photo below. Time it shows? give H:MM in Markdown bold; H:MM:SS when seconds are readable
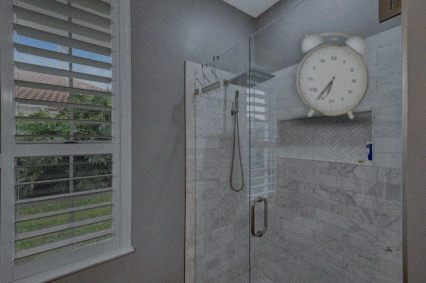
**6:36**
